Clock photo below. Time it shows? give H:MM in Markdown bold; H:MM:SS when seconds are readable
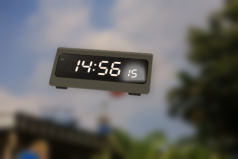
**14:56:15**
